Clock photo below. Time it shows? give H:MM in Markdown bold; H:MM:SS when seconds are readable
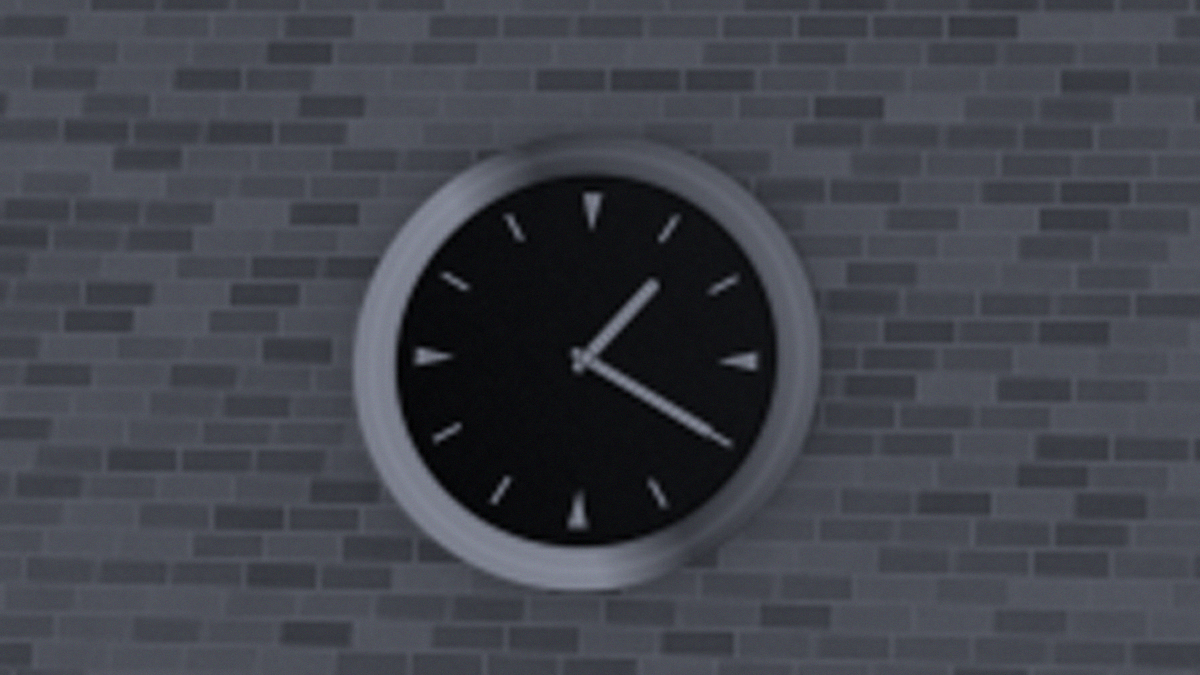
**1:20**
